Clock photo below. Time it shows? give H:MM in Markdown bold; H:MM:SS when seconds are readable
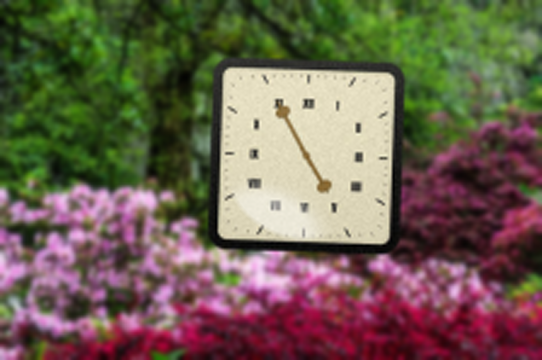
**4:55**
